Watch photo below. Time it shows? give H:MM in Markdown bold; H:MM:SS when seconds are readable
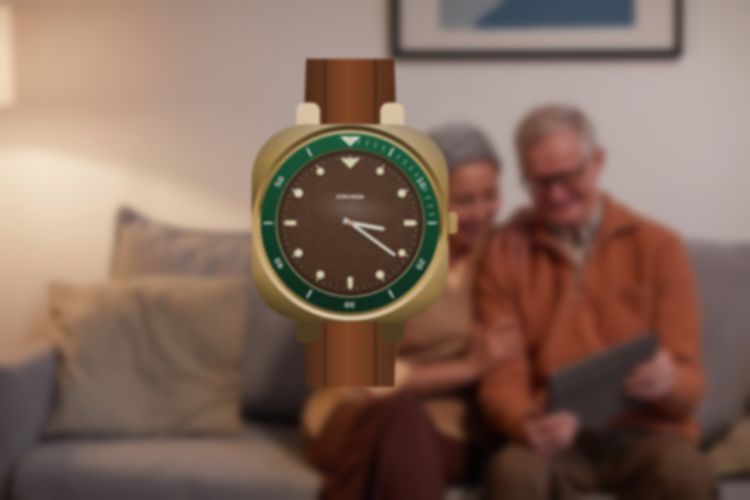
**3:21**
